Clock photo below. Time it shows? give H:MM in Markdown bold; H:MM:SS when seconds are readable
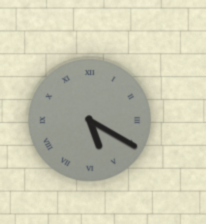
**5:20**
